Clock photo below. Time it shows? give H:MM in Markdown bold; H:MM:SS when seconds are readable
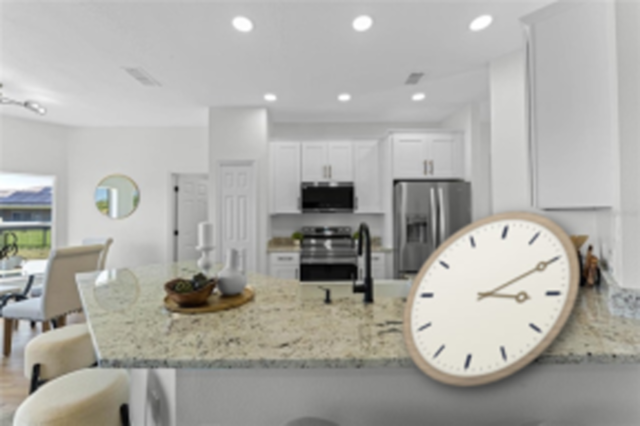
**3:10**
